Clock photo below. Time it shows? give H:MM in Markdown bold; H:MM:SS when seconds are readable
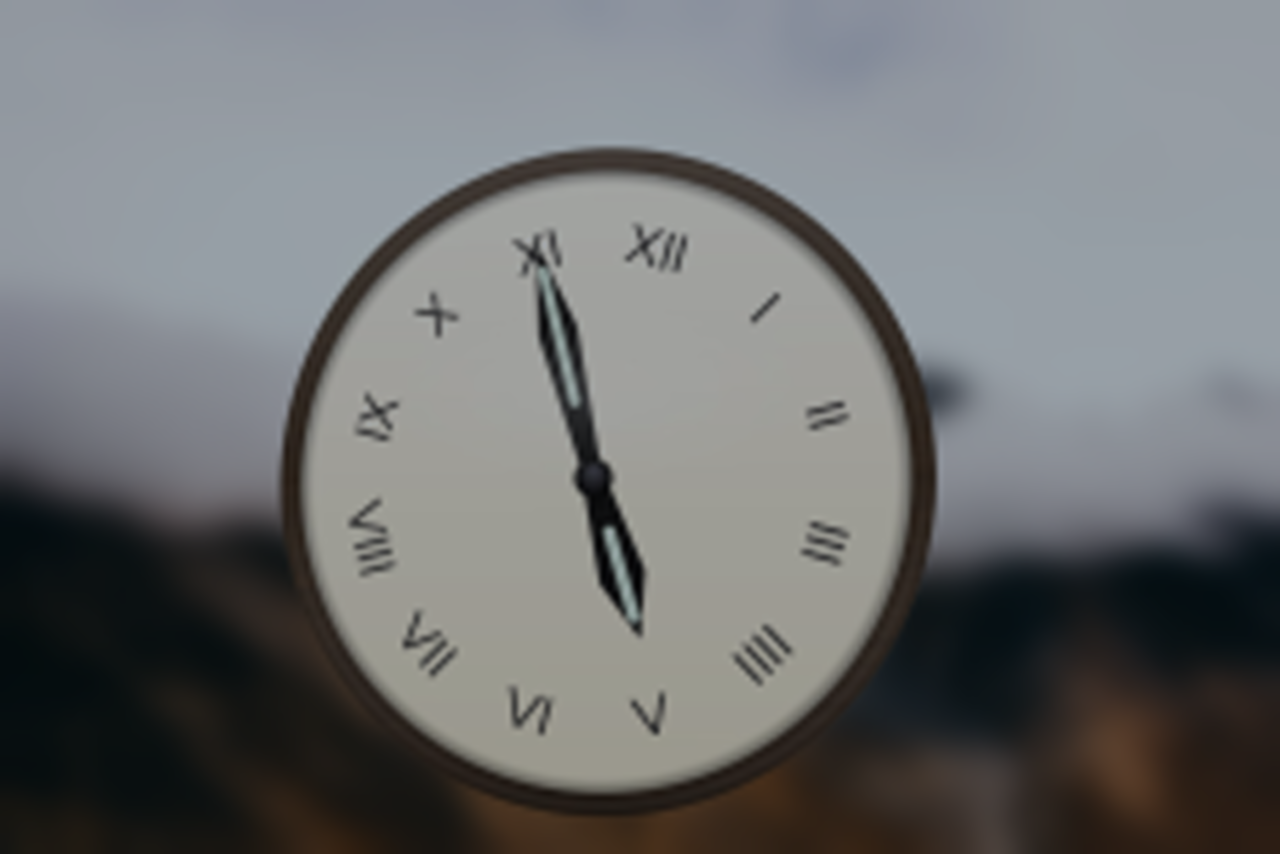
**4:55**
